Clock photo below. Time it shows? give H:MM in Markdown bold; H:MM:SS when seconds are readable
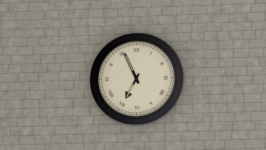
**6:56**
